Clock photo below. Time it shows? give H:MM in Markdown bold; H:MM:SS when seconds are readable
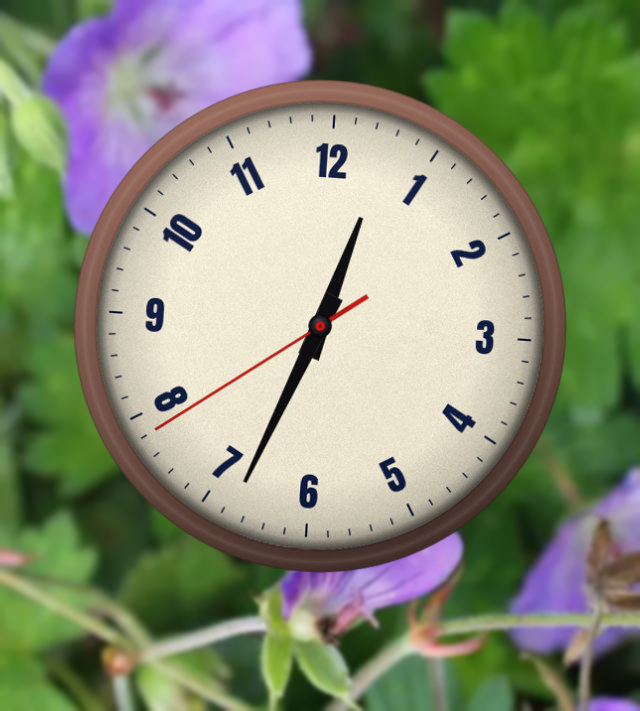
**12:33:39**
